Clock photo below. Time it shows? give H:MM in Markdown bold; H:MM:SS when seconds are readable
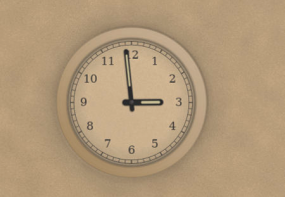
**2:59**
